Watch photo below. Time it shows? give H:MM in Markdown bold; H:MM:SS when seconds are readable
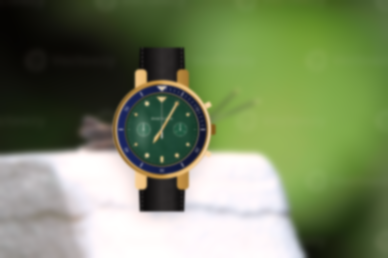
**7:05**
